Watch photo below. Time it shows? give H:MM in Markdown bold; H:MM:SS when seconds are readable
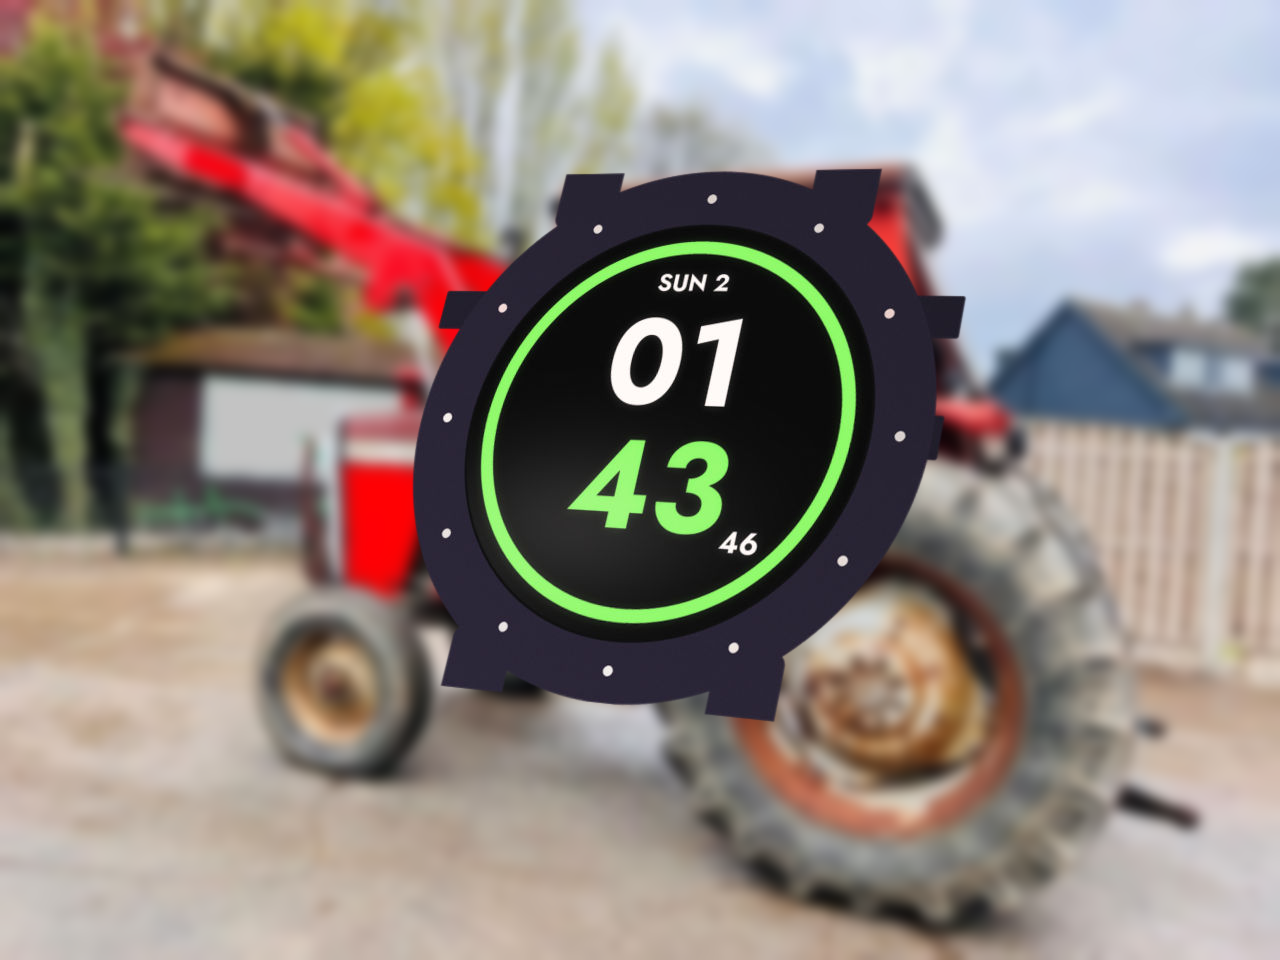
**1:43:46**
